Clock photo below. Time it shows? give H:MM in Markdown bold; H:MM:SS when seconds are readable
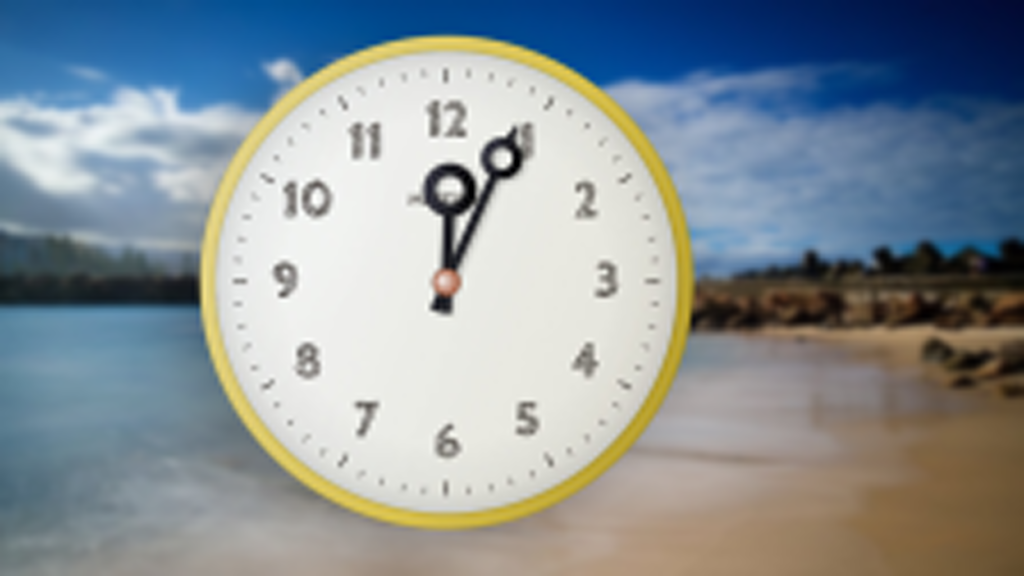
**12:04**
